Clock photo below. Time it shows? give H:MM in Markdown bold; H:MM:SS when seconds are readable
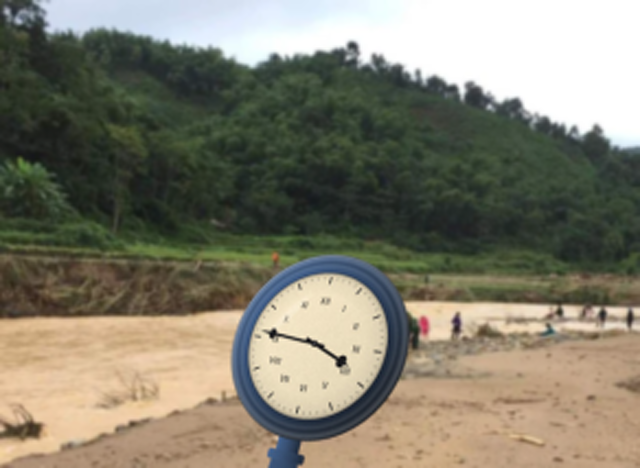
**3:46**
